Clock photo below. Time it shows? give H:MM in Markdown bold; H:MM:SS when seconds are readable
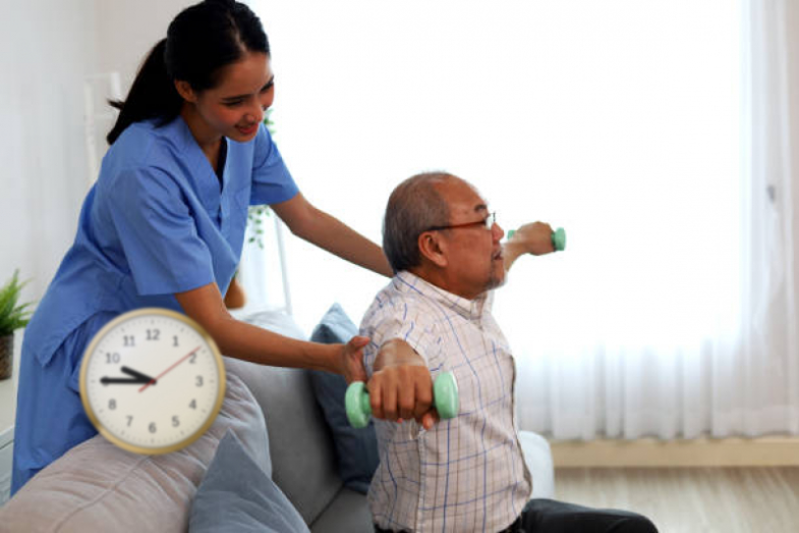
**9:45:09**
